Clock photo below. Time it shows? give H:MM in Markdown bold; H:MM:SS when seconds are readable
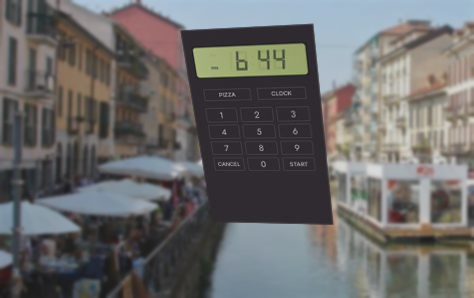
**6:44**
